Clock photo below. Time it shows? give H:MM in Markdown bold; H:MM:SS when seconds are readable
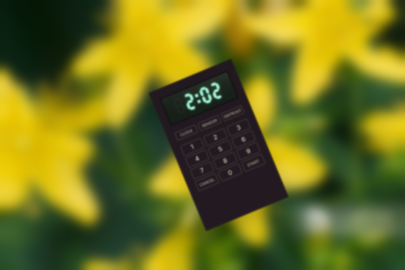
**2:02**
